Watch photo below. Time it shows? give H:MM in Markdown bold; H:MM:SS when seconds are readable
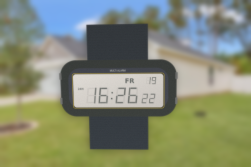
**16:26:22**
